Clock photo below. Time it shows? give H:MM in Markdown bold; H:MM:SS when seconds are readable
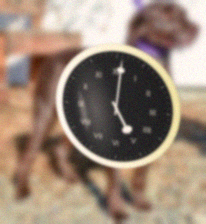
**5:01**
